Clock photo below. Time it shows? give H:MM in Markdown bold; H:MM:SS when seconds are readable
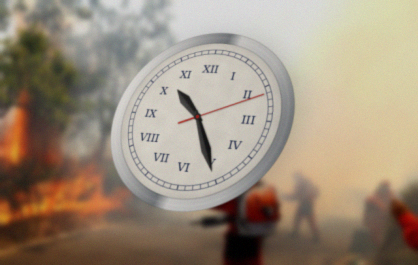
**10:25:11**
